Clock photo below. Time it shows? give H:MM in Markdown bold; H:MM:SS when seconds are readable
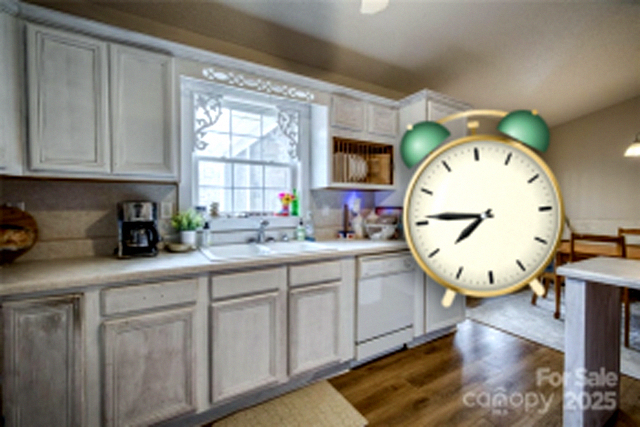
**7:46**
